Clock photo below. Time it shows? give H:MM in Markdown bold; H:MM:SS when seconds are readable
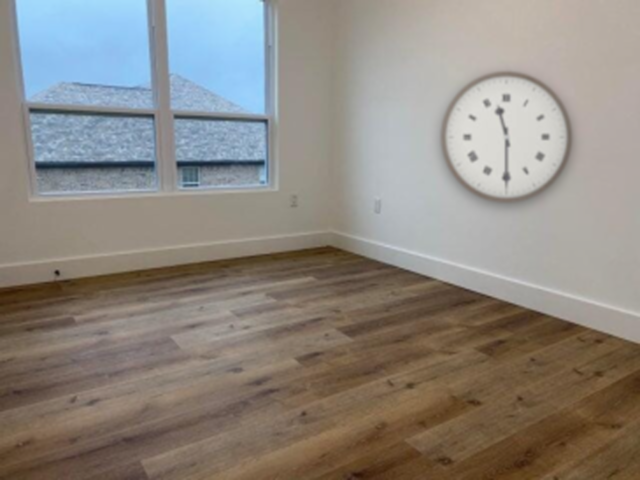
**11:30**
